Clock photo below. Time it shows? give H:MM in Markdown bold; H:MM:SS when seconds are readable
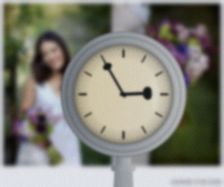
**2:55**
